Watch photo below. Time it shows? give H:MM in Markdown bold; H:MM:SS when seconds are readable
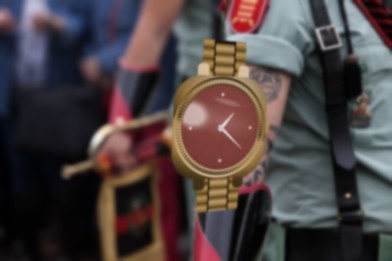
**1:22**
